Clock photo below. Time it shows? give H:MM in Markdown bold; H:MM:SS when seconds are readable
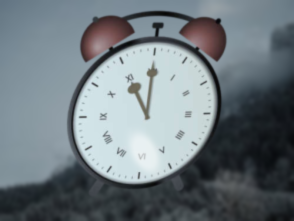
**11:00**
